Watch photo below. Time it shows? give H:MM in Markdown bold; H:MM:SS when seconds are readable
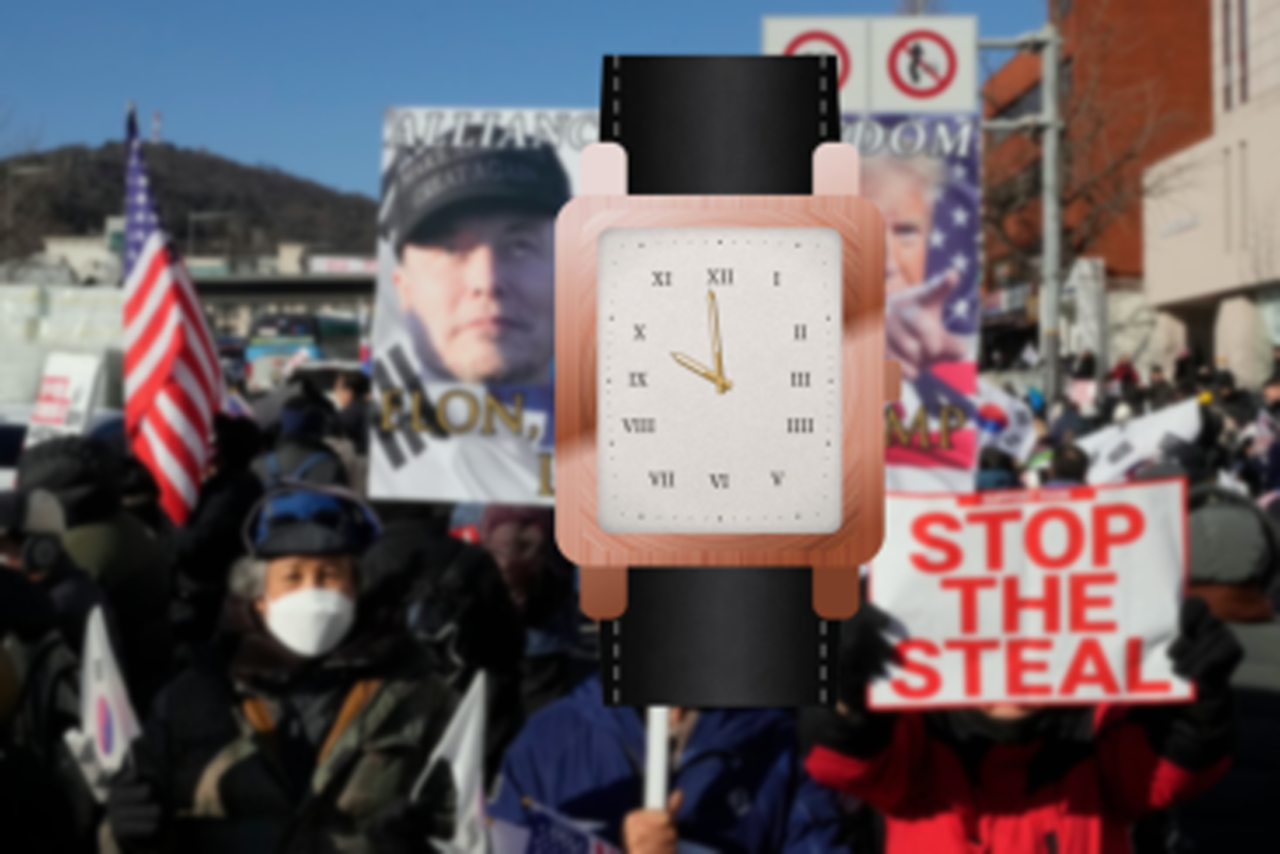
**9:59**
